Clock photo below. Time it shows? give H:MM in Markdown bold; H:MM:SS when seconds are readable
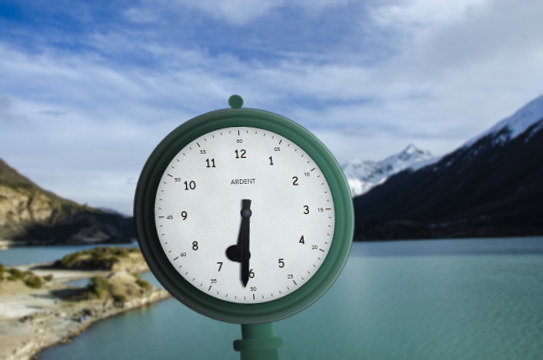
**6:31**
